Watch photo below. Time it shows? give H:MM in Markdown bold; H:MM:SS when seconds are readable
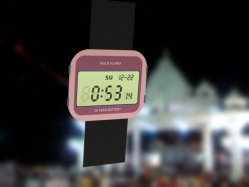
**0:53:14**
